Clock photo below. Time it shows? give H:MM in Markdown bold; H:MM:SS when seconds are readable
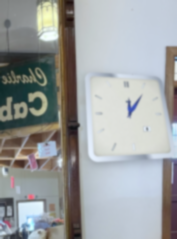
**12:06**
